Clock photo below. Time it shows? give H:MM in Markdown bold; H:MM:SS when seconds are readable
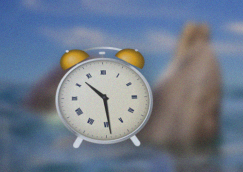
**10:29**
